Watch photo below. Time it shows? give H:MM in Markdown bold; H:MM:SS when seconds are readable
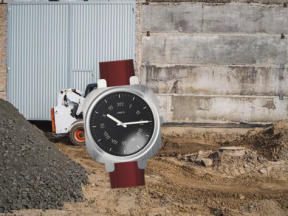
**10:15**
